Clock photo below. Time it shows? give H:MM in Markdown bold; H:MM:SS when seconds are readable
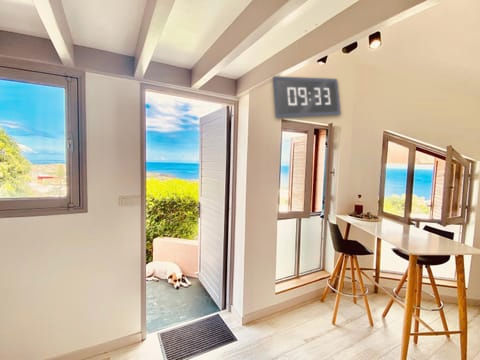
**9:33**
